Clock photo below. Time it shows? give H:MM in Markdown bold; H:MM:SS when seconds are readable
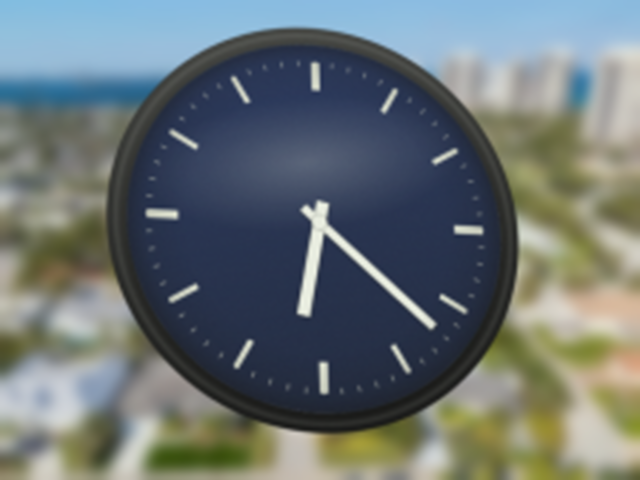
**6:22**
